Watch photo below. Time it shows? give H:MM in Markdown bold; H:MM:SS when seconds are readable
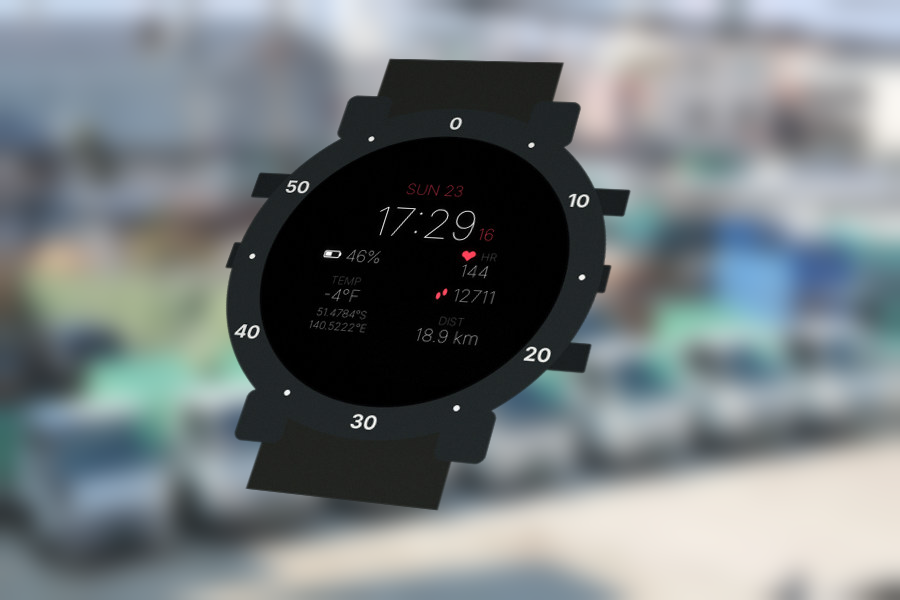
**17:29:16**
